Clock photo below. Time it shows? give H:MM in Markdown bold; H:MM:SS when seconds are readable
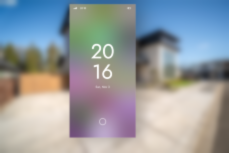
**20:16**
